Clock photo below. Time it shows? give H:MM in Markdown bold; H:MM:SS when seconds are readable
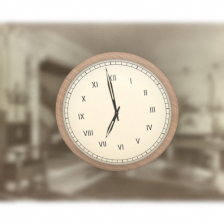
**6:59**
